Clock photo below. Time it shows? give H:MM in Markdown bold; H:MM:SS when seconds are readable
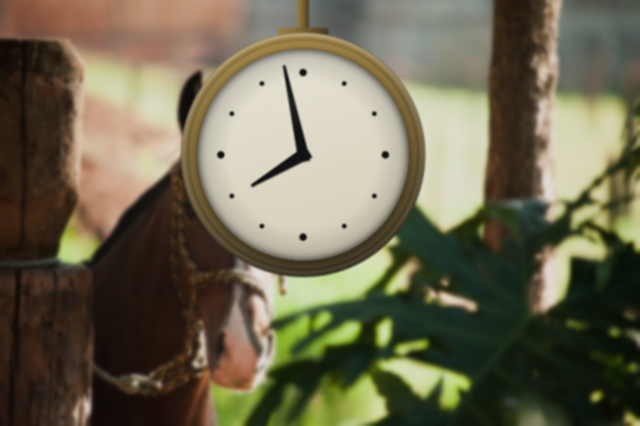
**7:58**
